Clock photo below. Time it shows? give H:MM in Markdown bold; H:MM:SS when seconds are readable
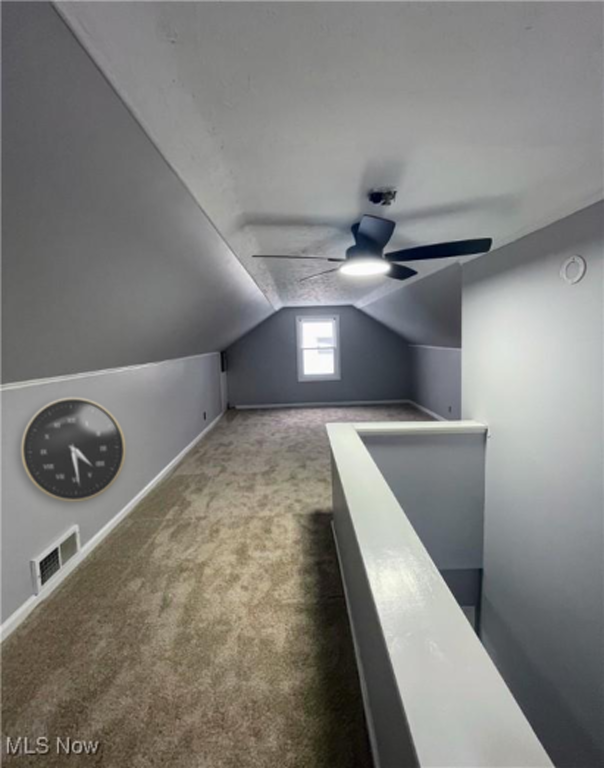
**4:29**
